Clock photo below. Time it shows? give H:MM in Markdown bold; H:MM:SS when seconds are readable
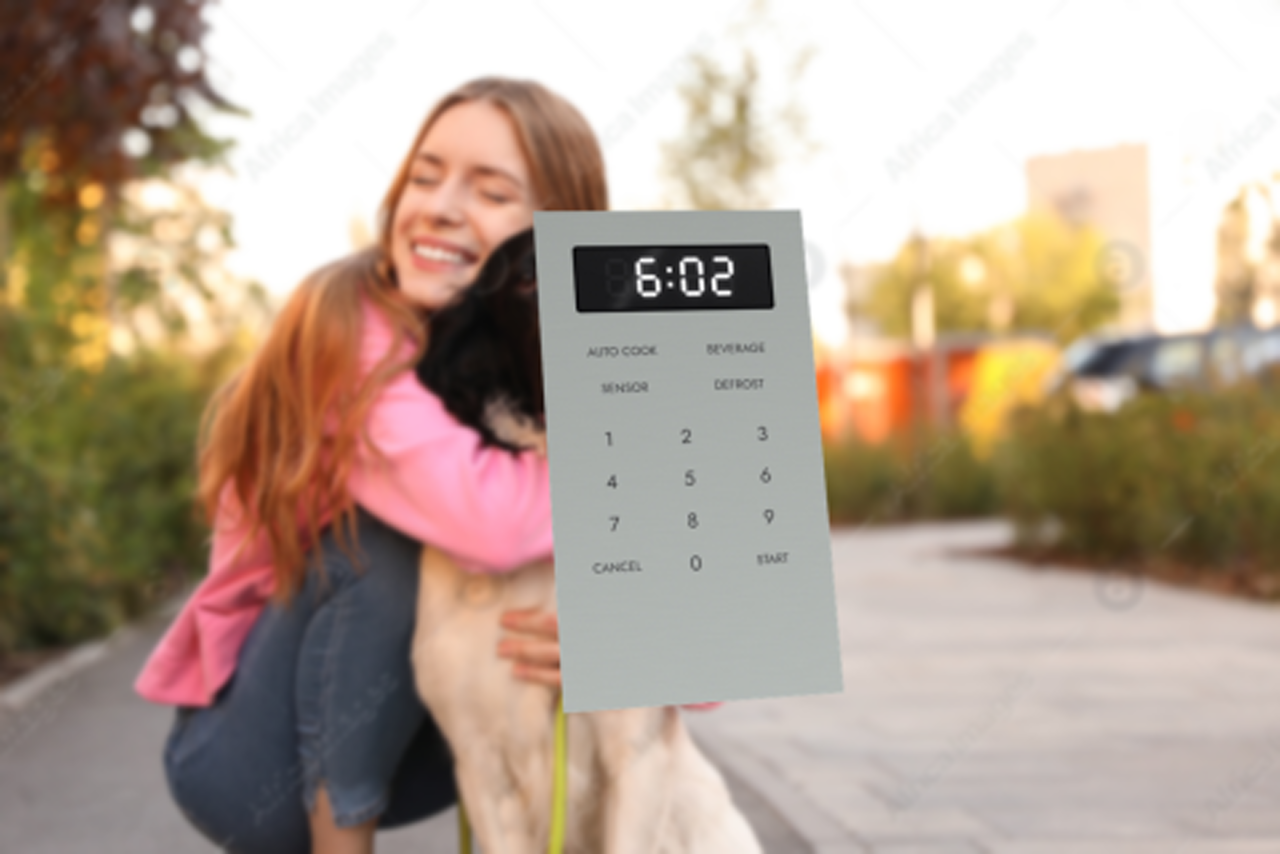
**6:02**
